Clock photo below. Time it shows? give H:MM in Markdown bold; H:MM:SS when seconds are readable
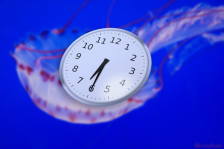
**6:30**
